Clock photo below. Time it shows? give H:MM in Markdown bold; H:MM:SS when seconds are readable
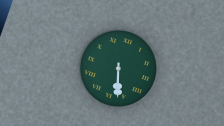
**5:27**
